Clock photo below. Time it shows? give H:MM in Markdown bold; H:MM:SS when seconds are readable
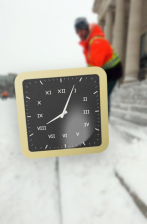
**8:04**
